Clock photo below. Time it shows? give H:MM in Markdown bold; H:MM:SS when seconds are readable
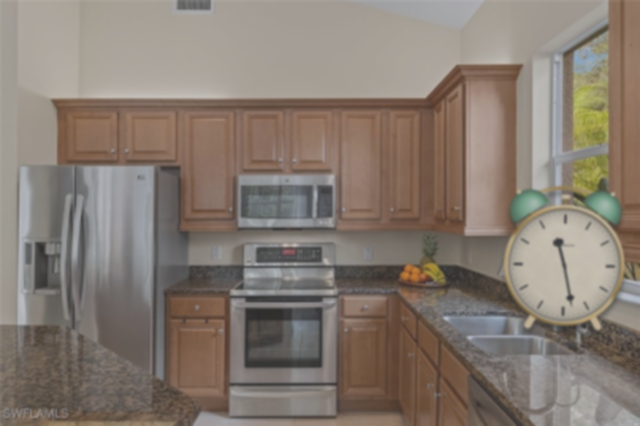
**11:28**
